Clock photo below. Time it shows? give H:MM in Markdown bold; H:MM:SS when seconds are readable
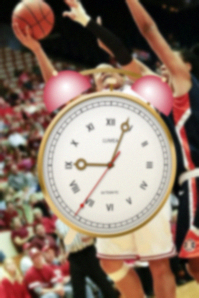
**9:03:36**
